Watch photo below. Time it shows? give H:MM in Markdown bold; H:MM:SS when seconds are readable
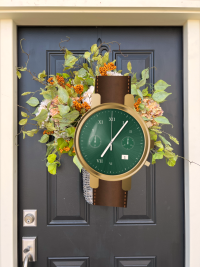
**7:06**
